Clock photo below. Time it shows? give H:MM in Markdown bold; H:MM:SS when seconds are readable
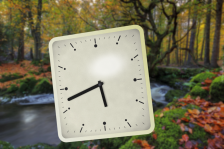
**5:42**
